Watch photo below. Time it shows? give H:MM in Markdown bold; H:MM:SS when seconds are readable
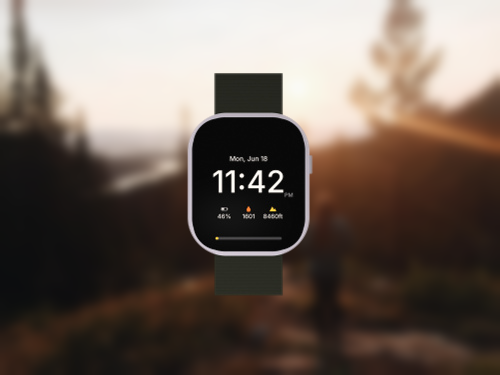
**11:42**
